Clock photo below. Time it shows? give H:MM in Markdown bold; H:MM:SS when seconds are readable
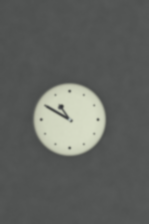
**10:50**
